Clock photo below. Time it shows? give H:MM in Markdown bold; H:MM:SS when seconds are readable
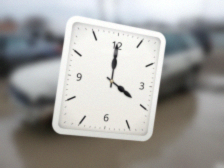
**4:00**
